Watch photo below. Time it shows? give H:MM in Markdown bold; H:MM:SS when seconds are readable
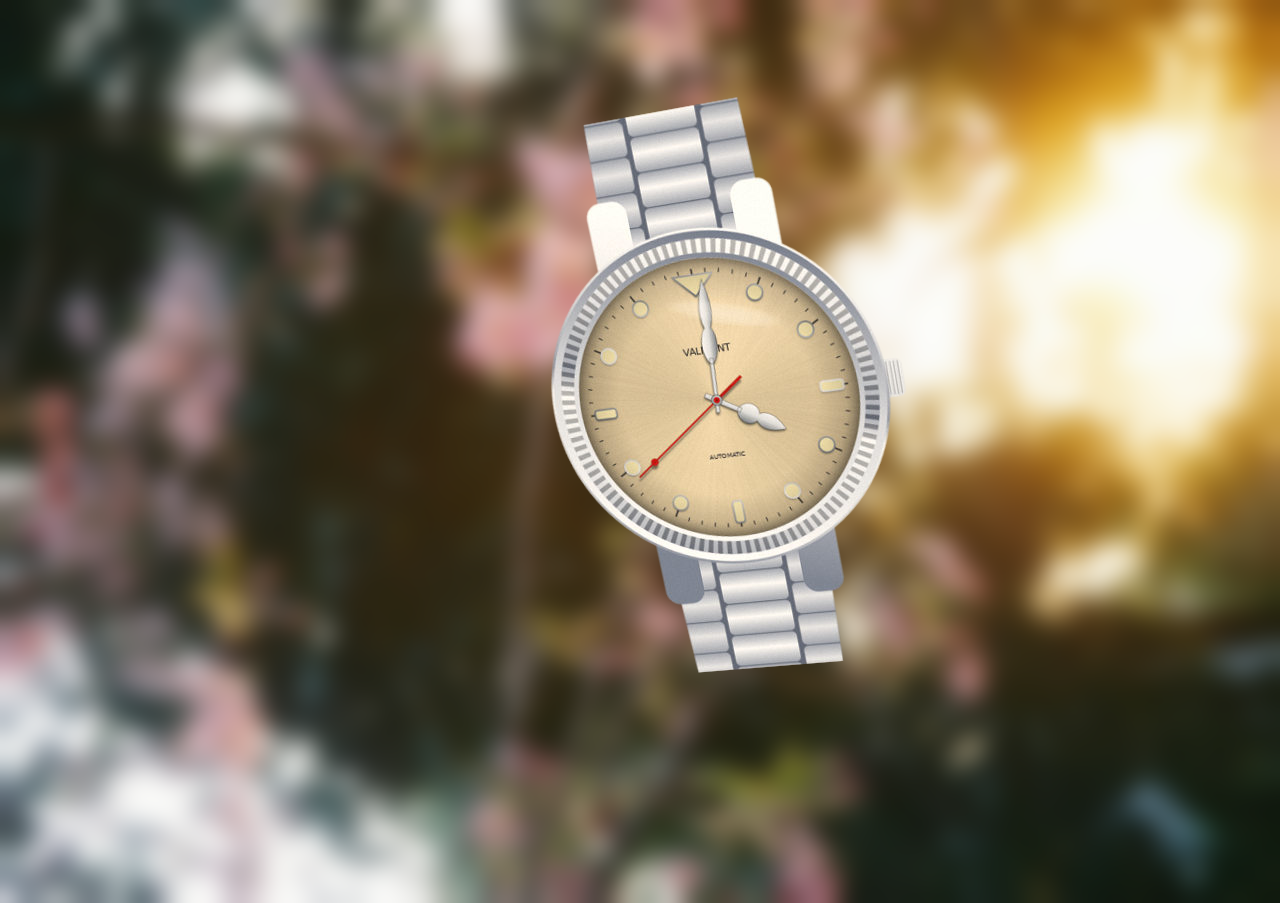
**4:00:39**
